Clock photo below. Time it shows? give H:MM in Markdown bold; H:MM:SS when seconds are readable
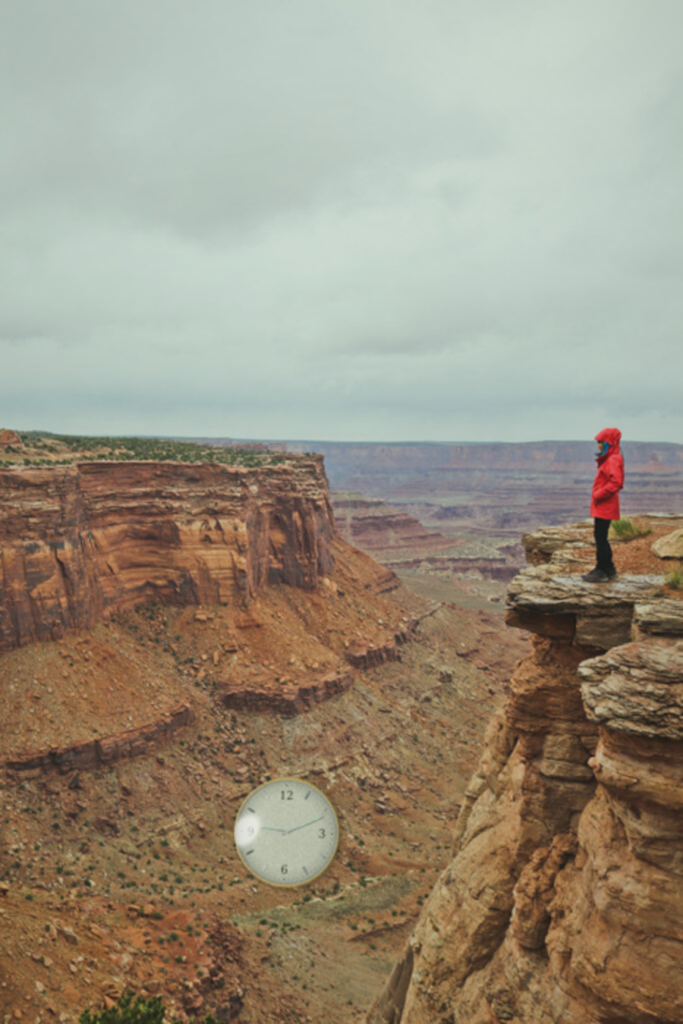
**9:11**
